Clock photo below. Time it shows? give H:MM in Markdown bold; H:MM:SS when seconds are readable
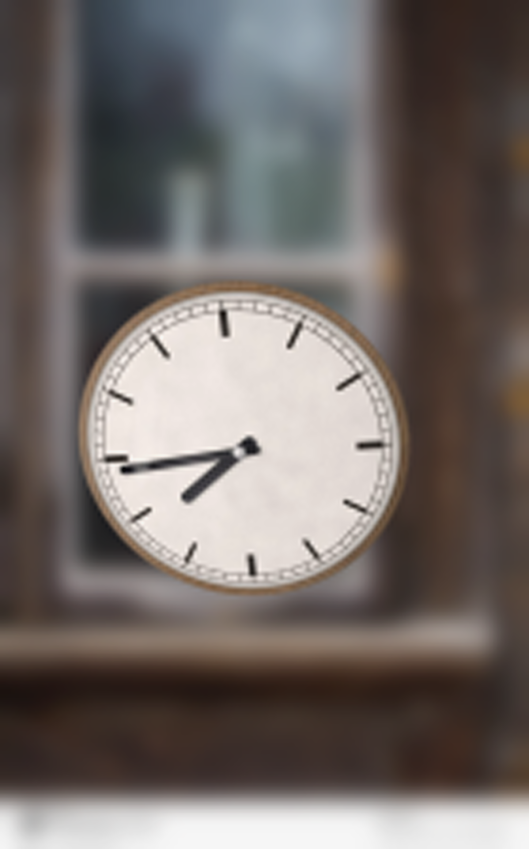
**7:44**
